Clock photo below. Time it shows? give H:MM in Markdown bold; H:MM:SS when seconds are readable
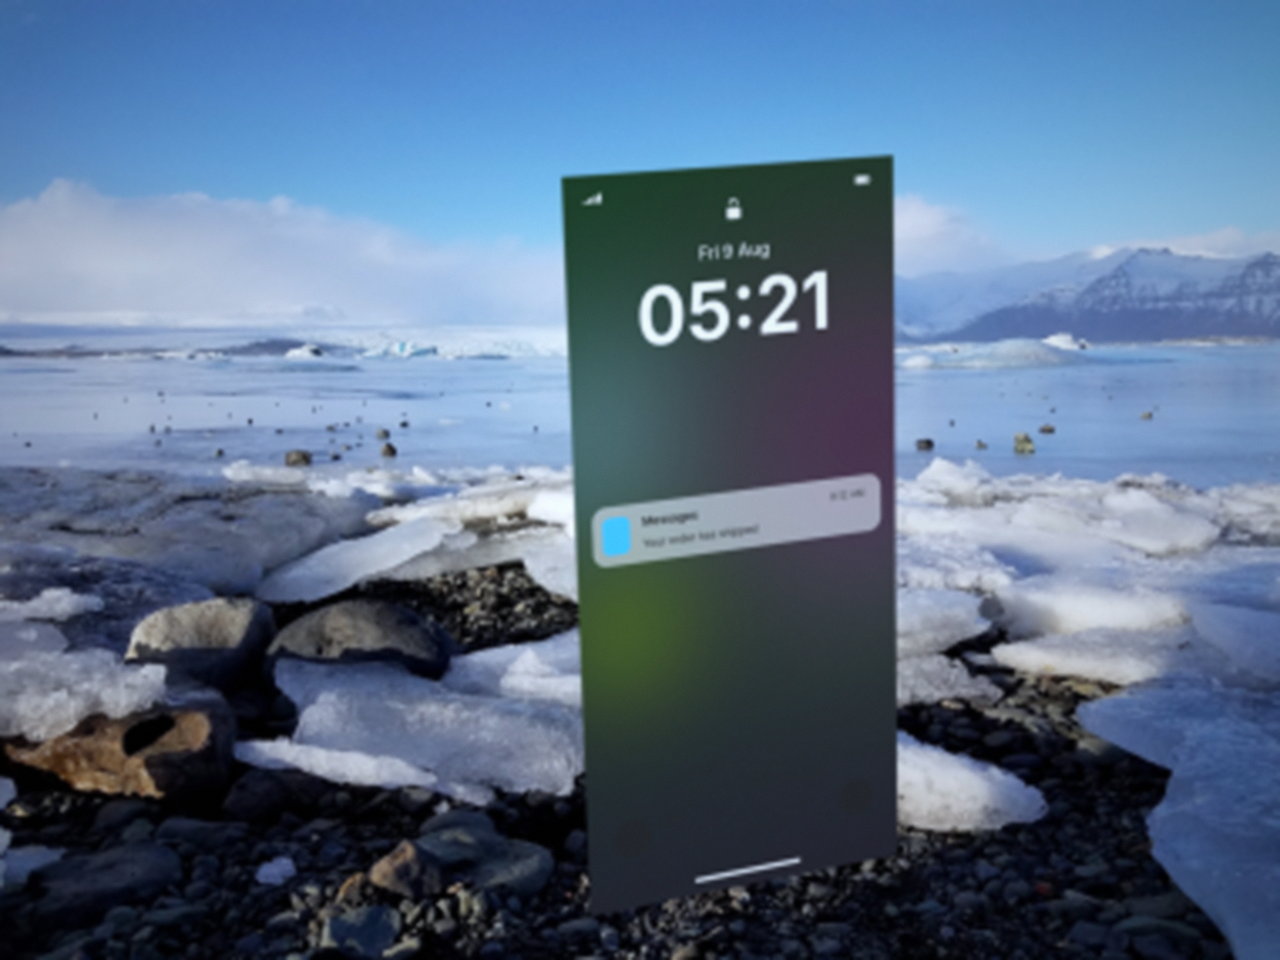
**5:21**
